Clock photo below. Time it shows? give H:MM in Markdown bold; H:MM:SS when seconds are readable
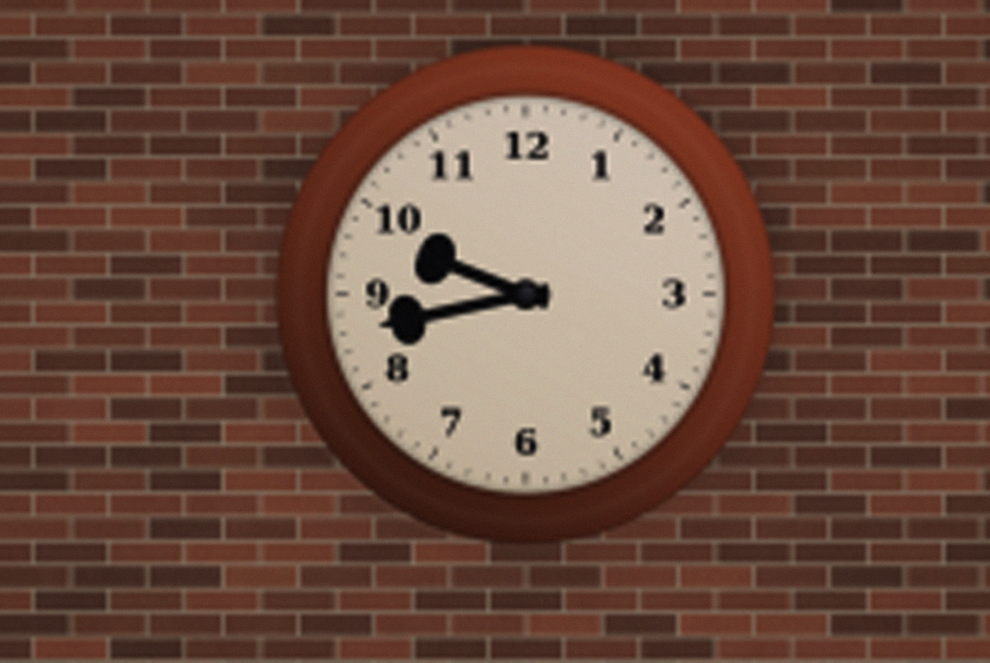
**9:43**
